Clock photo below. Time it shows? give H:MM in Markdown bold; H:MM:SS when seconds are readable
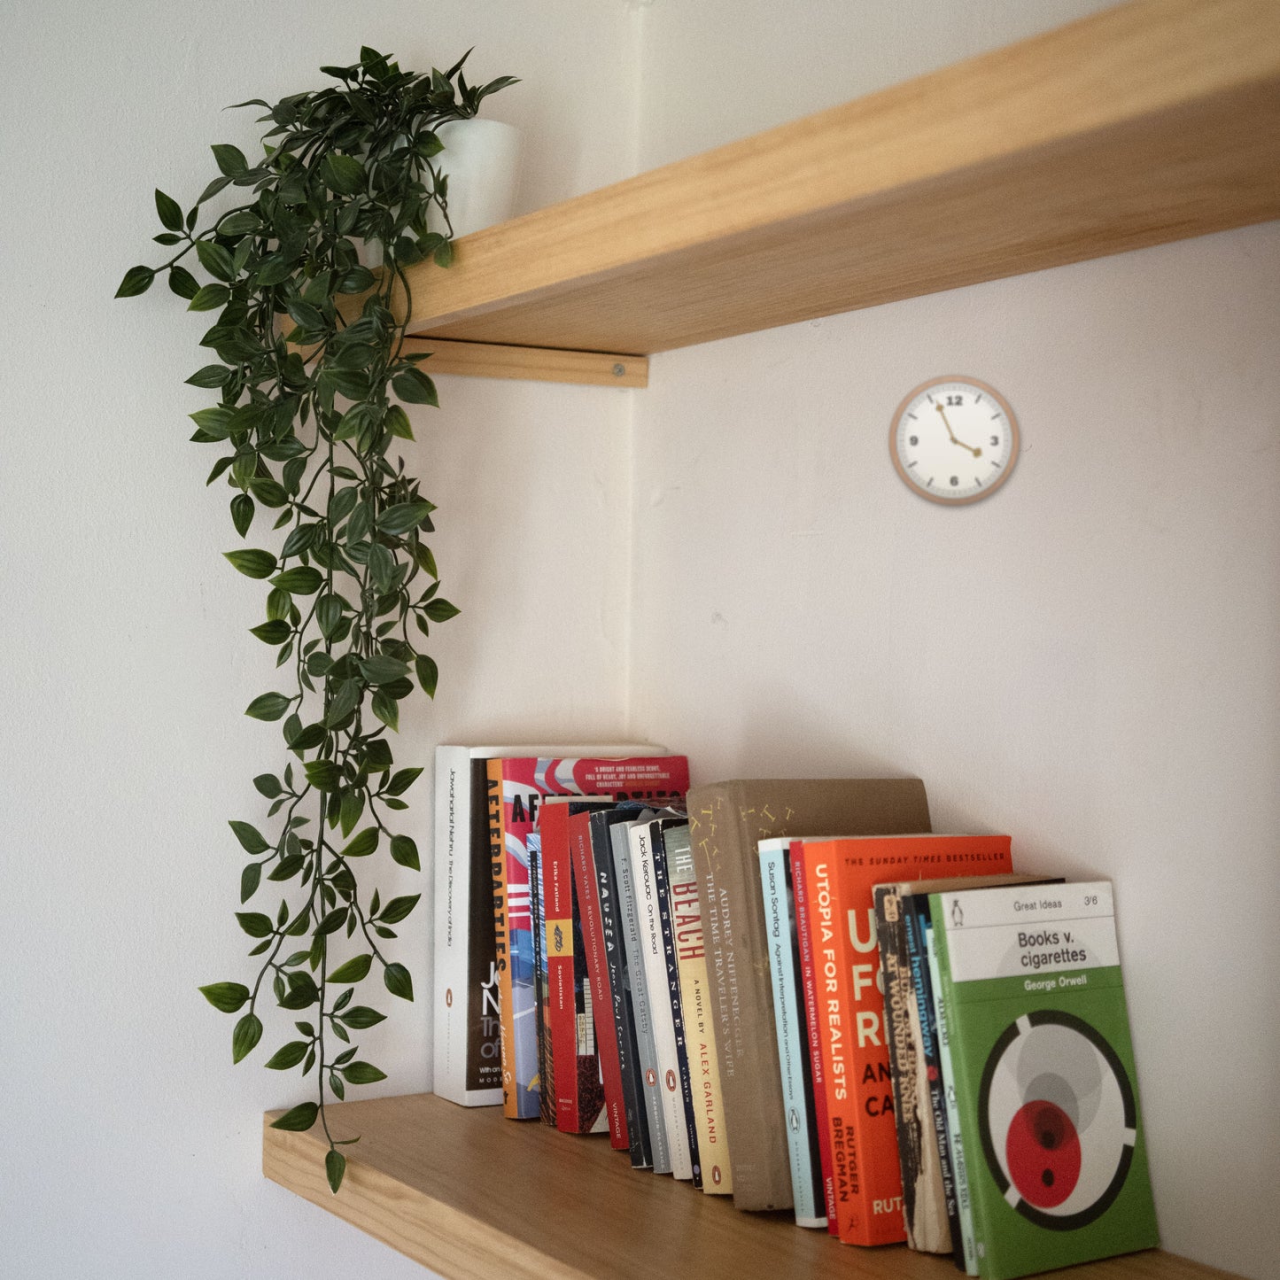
**3:56**
